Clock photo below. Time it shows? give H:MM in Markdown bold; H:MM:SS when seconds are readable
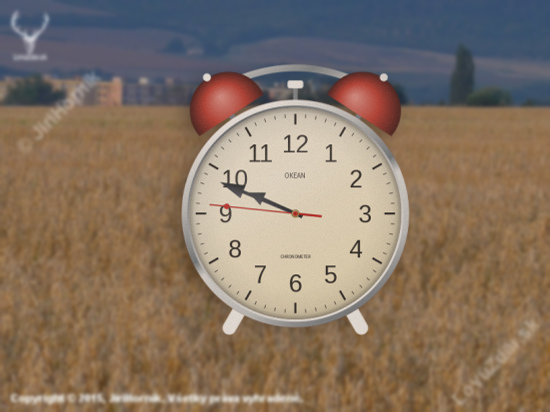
**9:48:46**
